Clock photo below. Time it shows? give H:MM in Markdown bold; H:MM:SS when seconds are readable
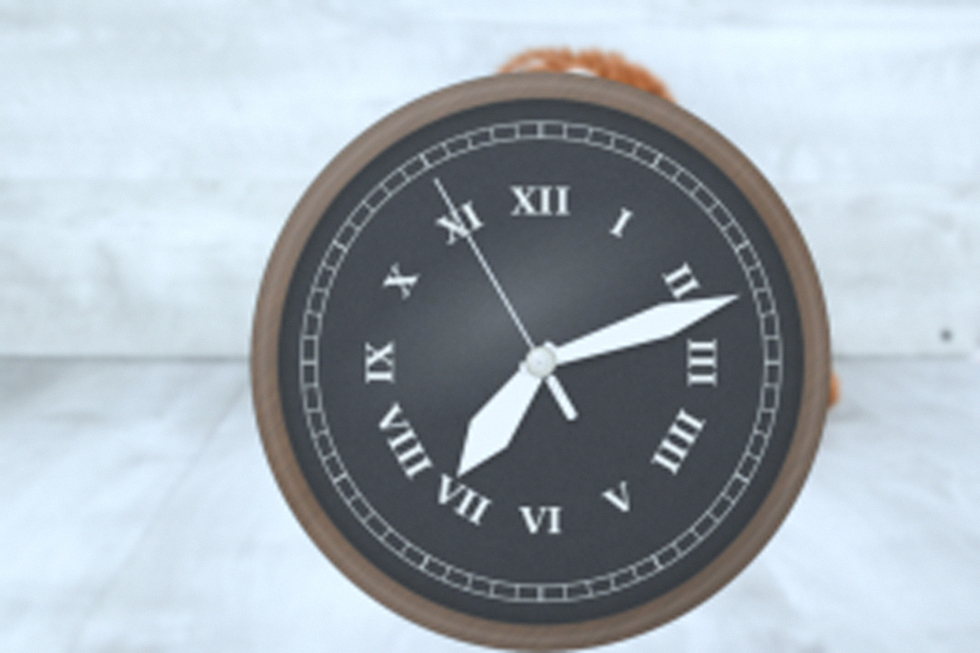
**7:11:55**
